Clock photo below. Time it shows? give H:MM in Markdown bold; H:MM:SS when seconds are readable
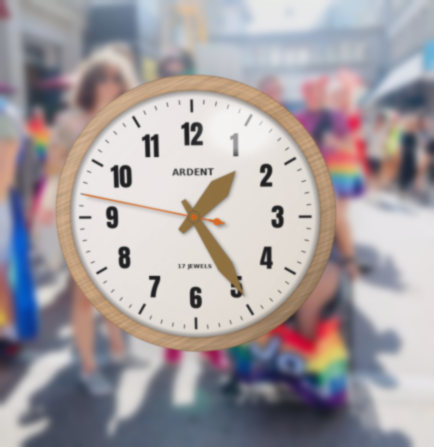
**1:24:47**
